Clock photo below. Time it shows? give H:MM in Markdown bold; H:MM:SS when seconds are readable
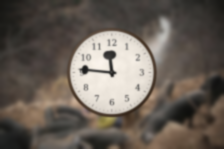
**11:46**
